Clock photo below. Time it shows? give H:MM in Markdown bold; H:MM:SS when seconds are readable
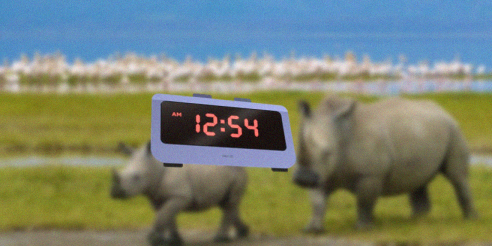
**12:54**
